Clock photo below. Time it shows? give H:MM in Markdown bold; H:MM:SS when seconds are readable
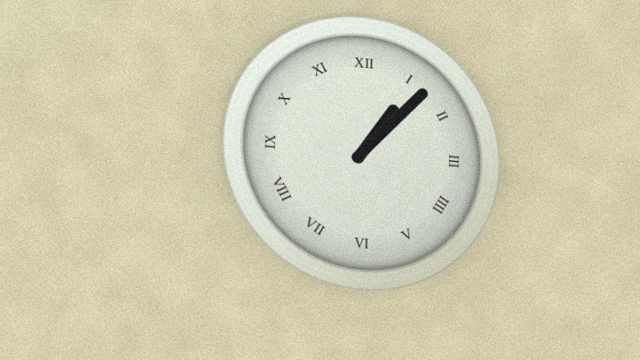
**1:07**
